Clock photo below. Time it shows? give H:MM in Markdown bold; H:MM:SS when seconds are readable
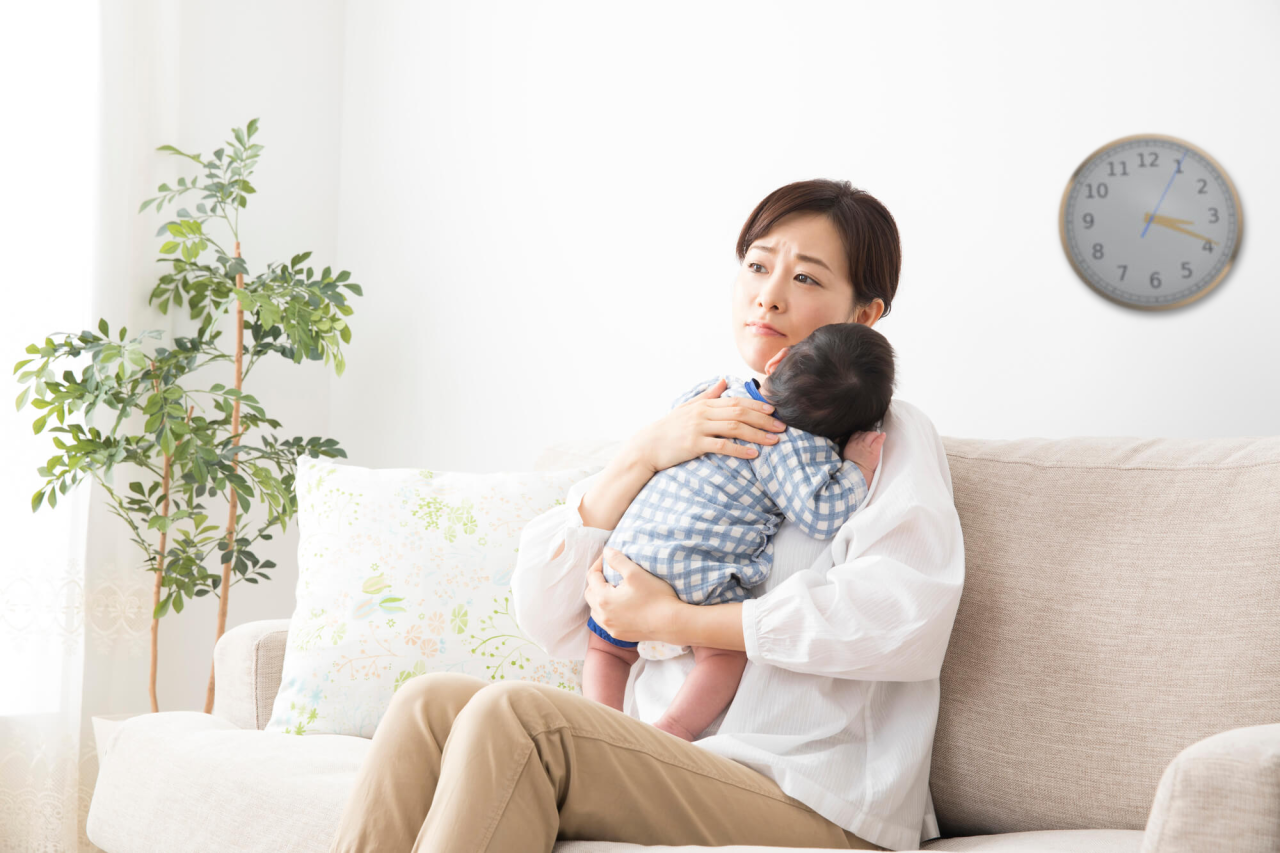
**3:19:05**
